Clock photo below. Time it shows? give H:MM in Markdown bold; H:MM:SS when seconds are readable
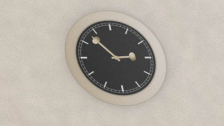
**2:53**
